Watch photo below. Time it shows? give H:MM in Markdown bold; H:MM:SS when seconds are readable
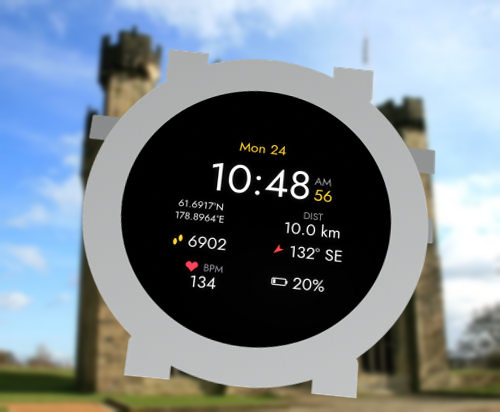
**10:48:56**
